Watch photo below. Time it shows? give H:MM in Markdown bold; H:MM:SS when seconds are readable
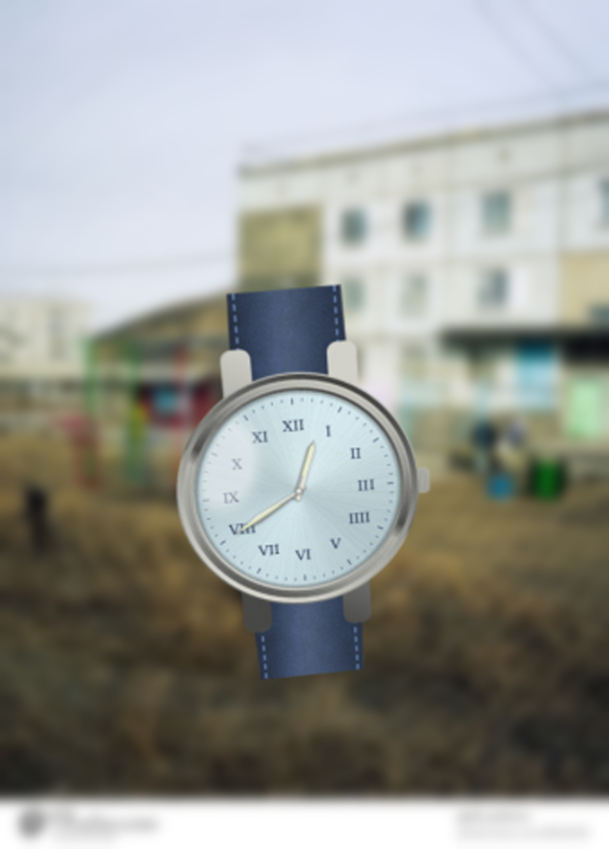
**12:40**
